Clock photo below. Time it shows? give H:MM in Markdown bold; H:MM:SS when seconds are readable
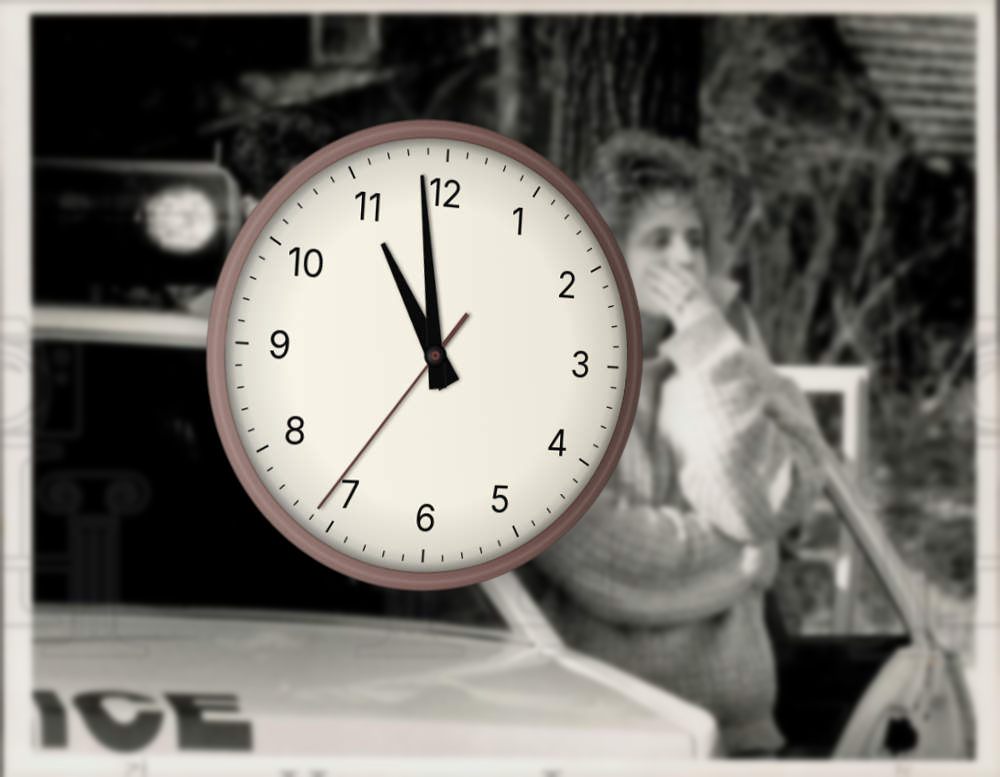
**10:58:36**
